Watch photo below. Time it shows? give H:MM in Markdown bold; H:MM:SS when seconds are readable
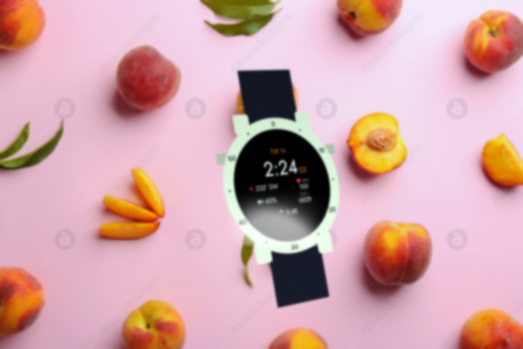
**2:24**
